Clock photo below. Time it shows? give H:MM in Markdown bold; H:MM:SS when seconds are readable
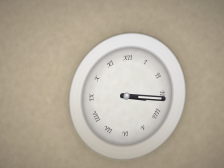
**3:16**
